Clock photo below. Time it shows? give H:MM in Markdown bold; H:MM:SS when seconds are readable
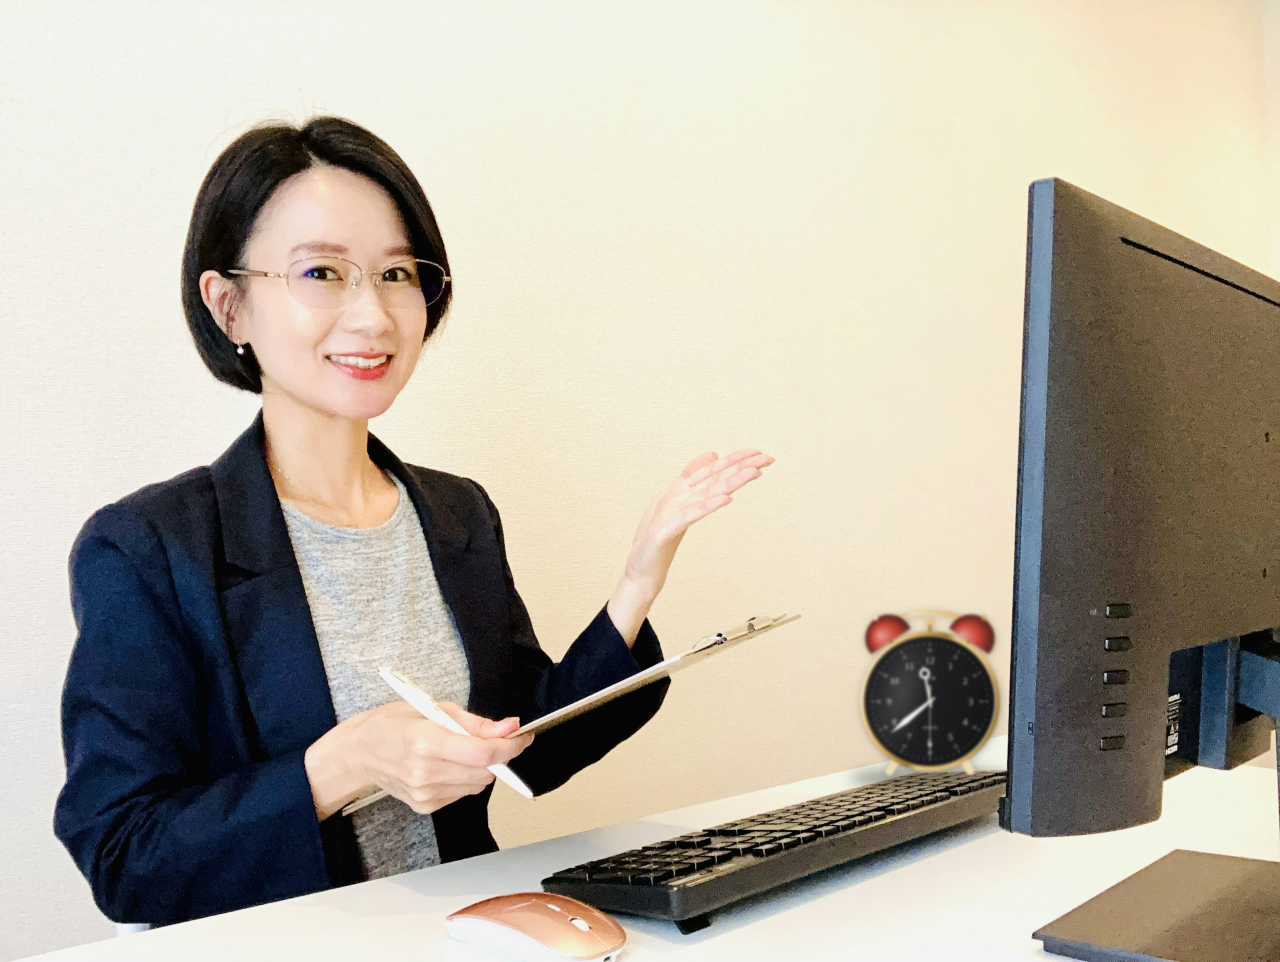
**11:38:30**
